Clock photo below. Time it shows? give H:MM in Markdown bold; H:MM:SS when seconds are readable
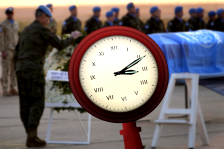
**3:11**
